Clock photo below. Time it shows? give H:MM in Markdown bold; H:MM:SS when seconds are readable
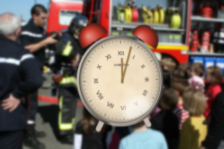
**12:03**
